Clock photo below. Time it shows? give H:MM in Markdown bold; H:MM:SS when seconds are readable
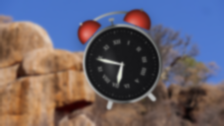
**6:49**
